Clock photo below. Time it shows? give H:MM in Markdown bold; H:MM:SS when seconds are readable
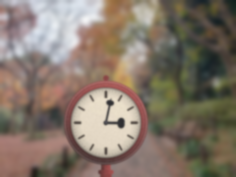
**3:02**
